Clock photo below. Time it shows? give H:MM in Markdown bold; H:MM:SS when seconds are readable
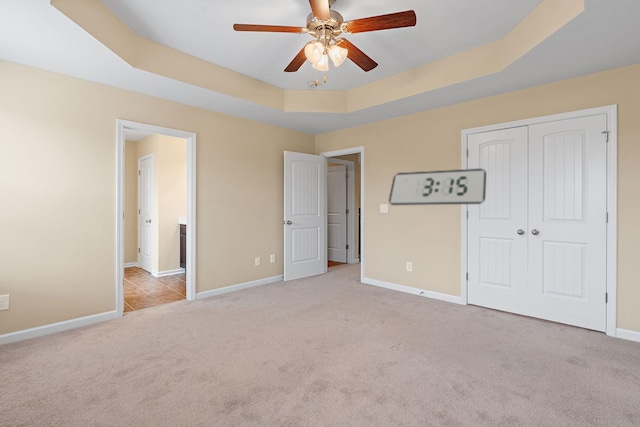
**3:15**
